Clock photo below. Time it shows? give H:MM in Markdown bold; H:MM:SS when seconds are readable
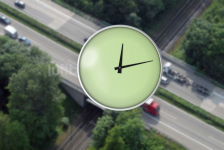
**12:13**
